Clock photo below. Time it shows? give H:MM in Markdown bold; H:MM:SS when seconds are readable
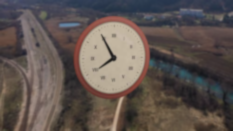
**7:55**
